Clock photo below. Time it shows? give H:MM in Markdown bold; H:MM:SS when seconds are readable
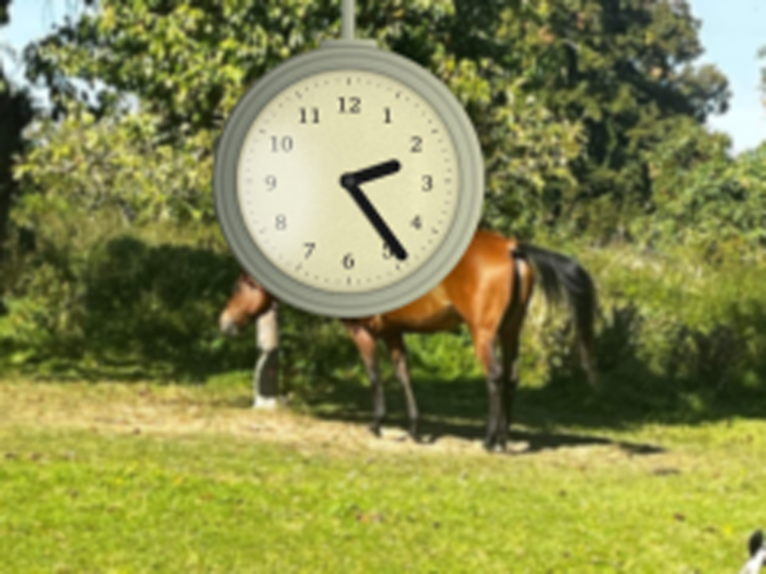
**2:24**
